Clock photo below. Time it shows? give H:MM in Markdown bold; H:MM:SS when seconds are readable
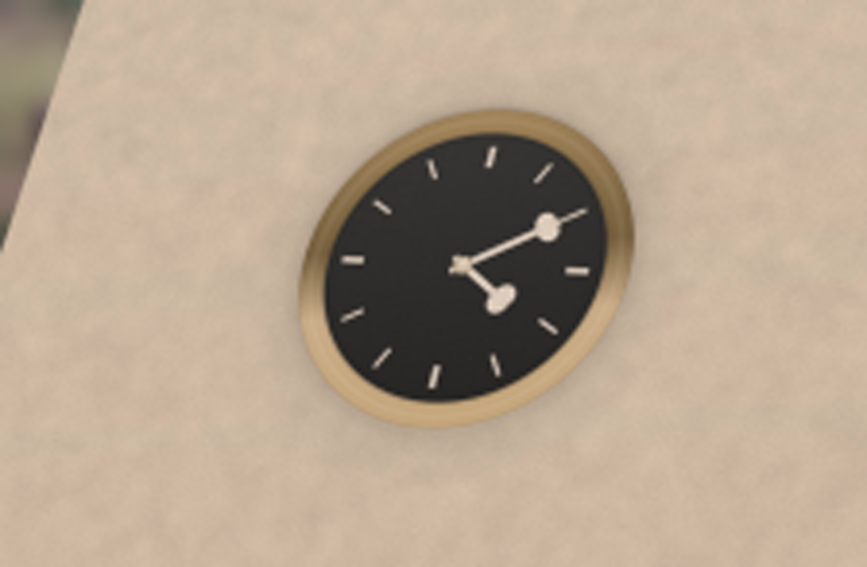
**4:10**
